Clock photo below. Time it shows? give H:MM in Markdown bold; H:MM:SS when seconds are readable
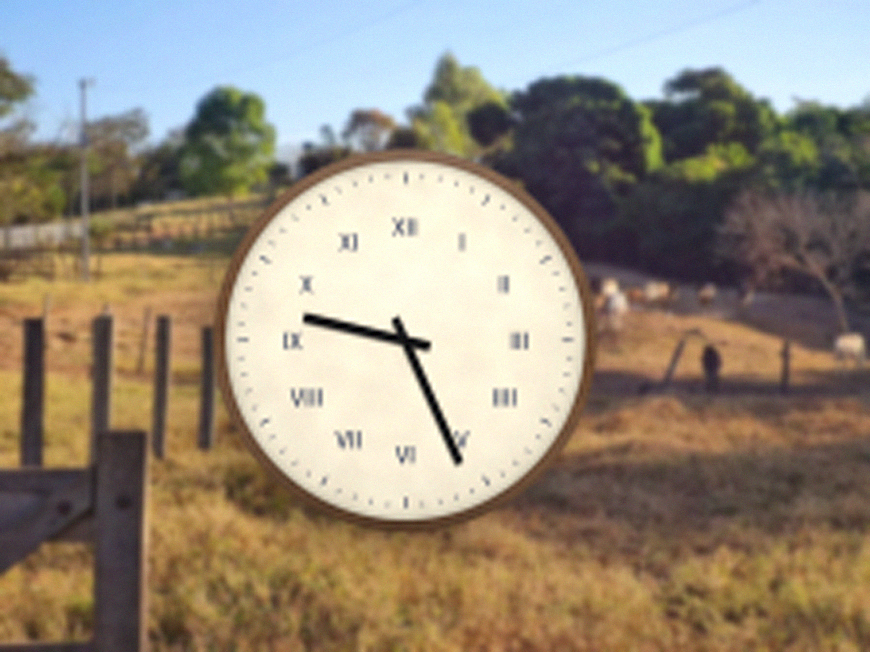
**9:26**
